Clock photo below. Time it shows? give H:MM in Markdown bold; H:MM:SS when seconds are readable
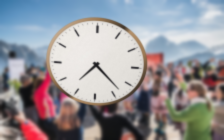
**7:23**
